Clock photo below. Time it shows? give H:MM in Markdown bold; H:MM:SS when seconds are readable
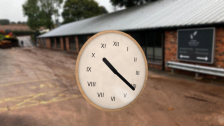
**10:21**
